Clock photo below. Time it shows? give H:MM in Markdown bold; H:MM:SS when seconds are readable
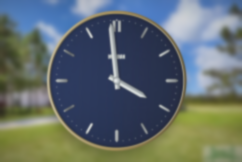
**3:59**
